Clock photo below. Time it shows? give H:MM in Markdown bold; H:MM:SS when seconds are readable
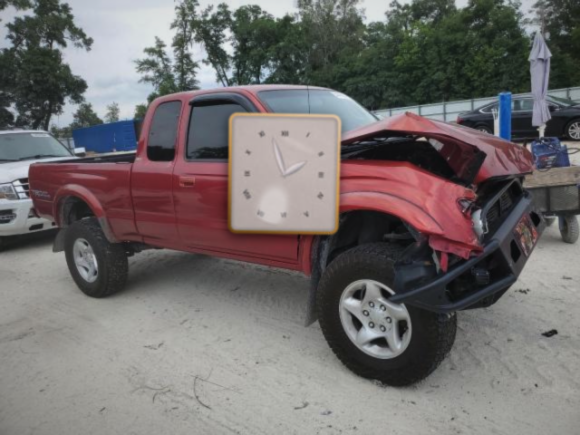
**1:57**
